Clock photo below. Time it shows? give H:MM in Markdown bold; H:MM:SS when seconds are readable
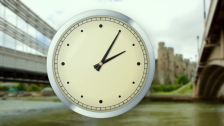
**2:05**
